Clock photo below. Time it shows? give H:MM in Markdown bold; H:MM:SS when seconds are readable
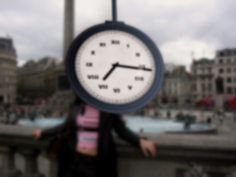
**7:16**
